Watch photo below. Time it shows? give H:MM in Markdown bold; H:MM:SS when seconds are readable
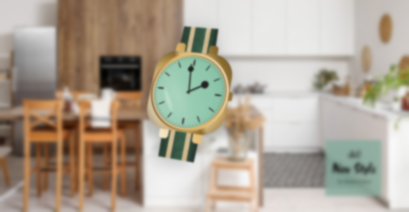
**1:59**
